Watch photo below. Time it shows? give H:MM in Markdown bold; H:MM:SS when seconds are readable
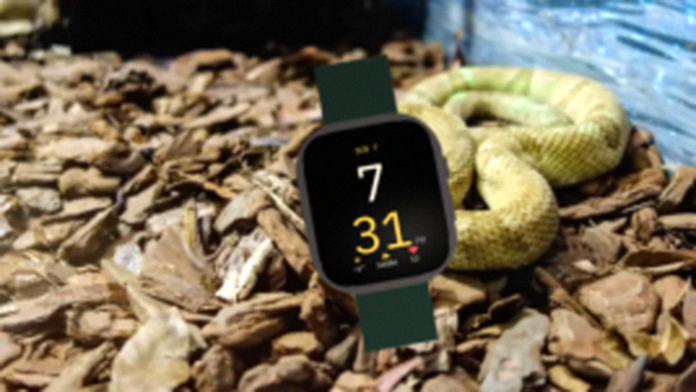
**7:31**
